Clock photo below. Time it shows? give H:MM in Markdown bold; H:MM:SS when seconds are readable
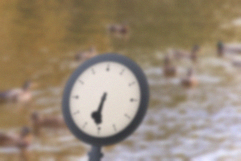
**6:31**
